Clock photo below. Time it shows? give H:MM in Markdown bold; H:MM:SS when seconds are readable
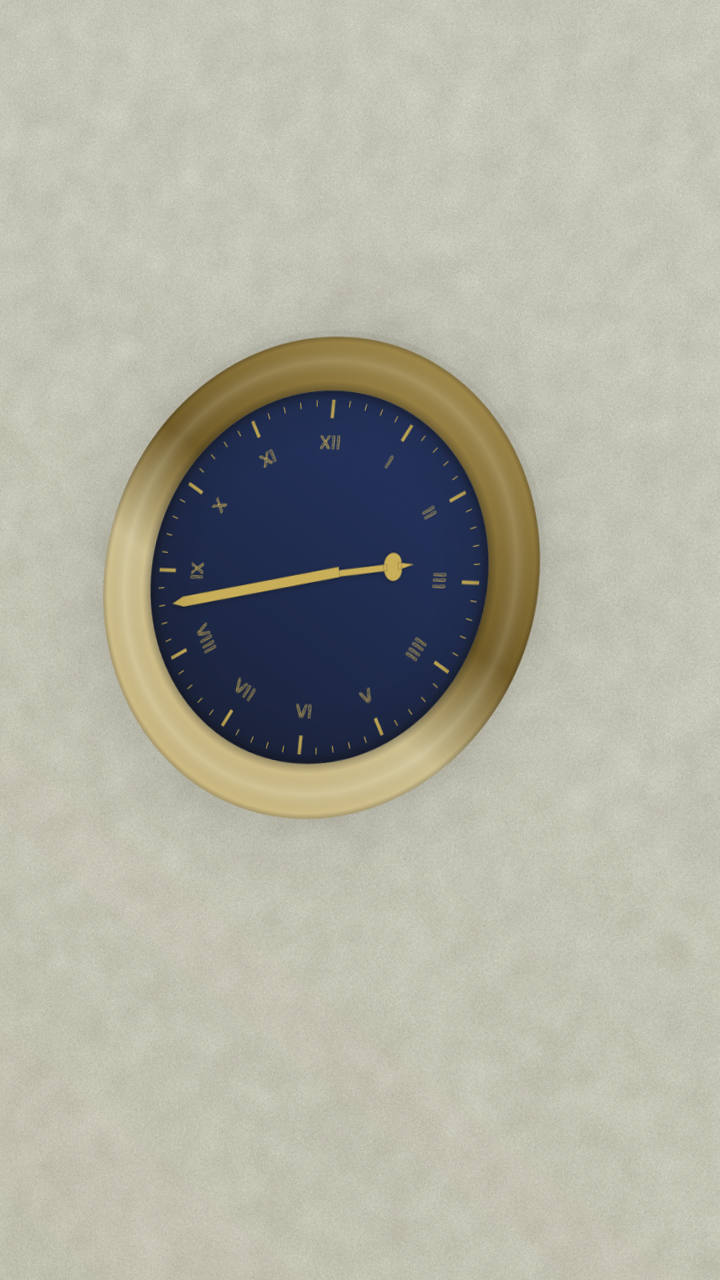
**2:43**
